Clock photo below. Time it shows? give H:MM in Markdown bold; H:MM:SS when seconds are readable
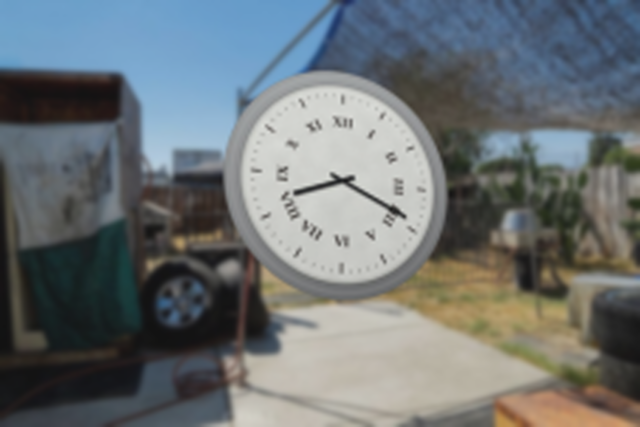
**8:19**
